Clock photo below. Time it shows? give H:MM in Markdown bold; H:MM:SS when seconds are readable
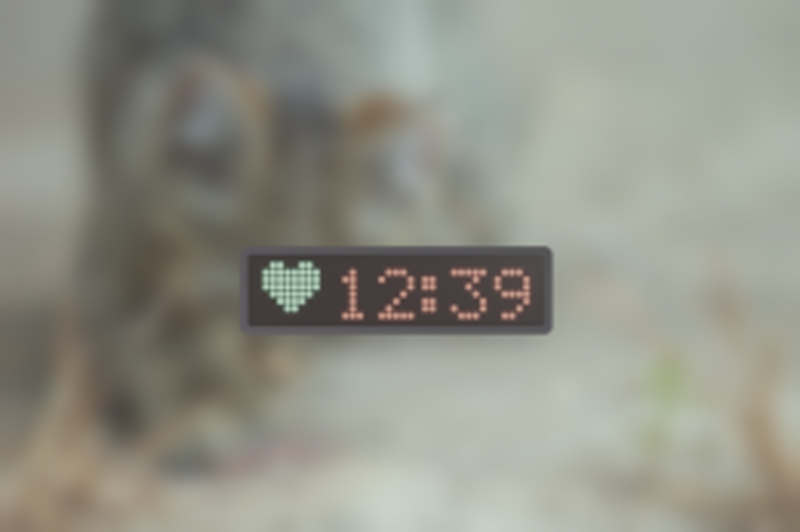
**12:39**
